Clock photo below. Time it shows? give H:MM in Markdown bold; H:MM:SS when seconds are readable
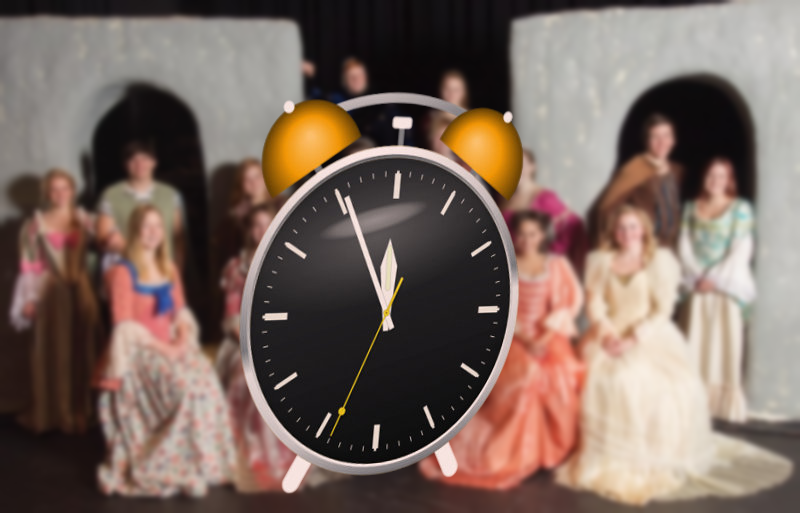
**11:55:34**
